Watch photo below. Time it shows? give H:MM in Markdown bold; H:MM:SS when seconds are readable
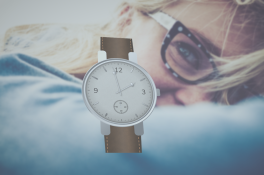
**1:58**
